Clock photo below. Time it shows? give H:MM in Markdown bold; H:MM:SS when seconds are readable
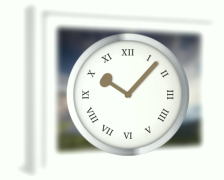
**10:07**
